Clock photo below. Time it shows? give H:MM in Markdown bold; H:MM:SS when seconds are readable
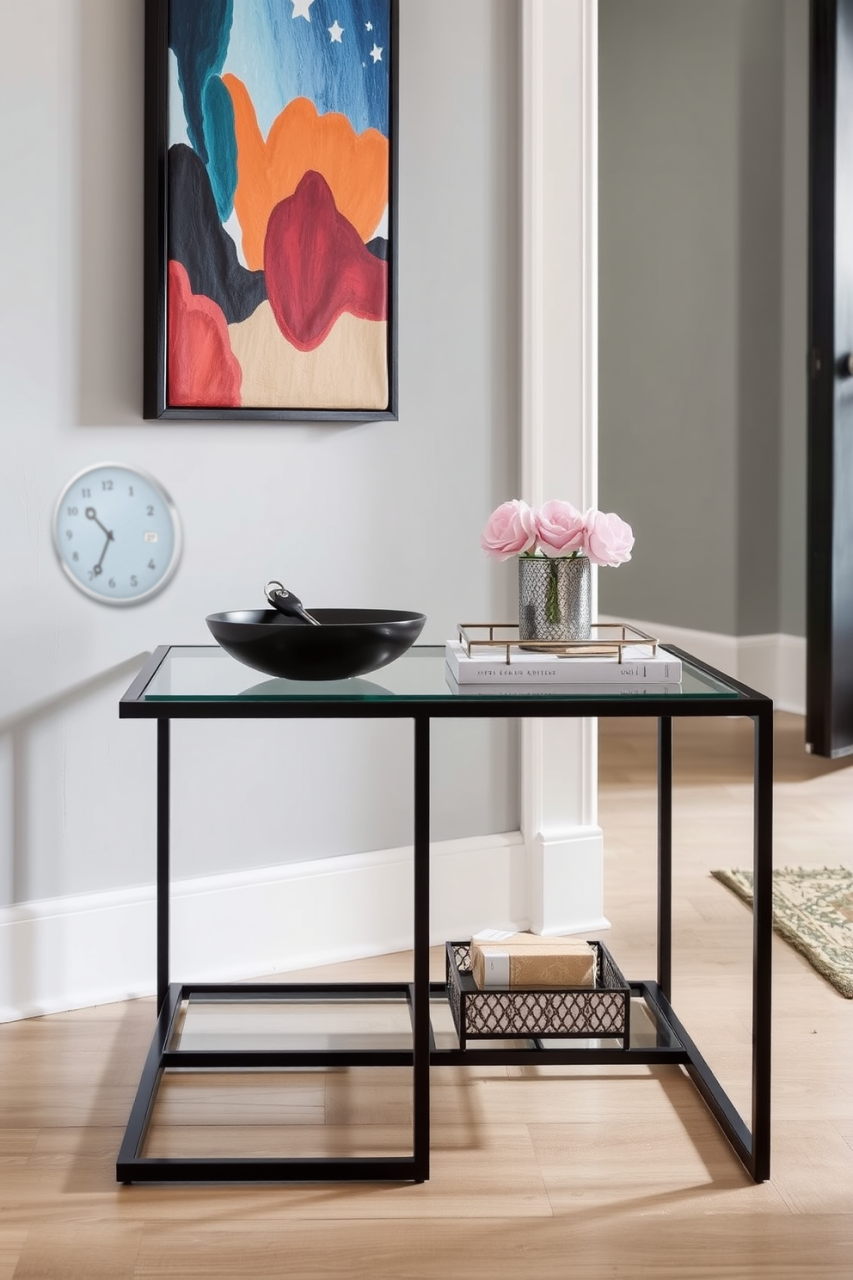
**10:34**
